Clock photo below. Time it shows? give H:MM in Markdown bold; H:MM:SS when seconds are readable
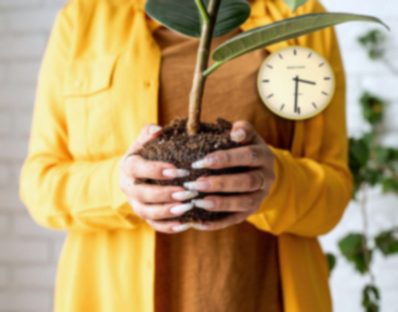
**3:31**
